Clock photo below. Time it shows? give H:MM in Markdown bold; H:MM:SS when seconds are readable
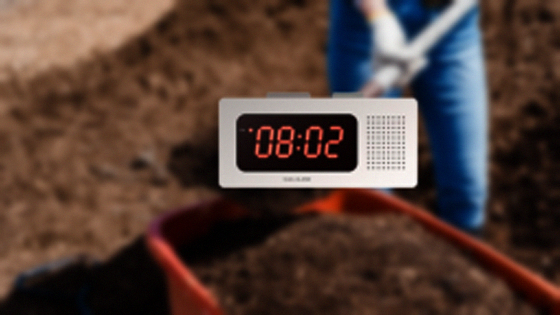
**8:02**
